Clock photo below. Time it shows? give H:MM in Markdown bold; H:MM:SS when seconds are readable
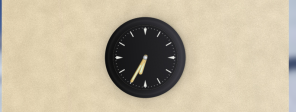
**6:35**
